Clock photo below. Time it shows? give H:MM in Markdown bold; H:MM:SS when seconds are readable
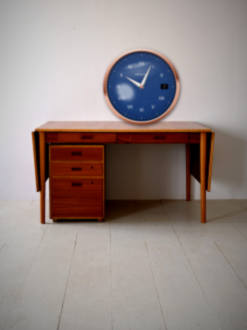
**10:04**
